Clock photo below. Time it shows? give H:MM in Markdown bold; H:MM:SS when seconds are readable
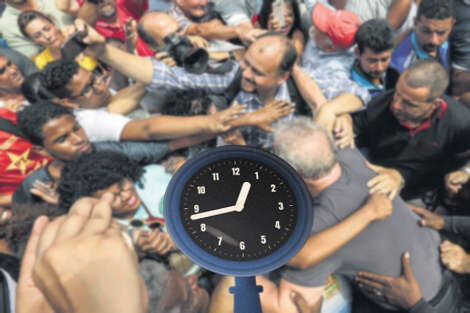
**12:43**
